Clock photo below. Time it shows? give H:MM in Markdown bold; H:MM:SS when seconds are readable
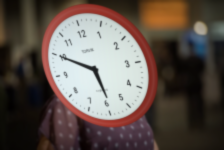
**5:50**
